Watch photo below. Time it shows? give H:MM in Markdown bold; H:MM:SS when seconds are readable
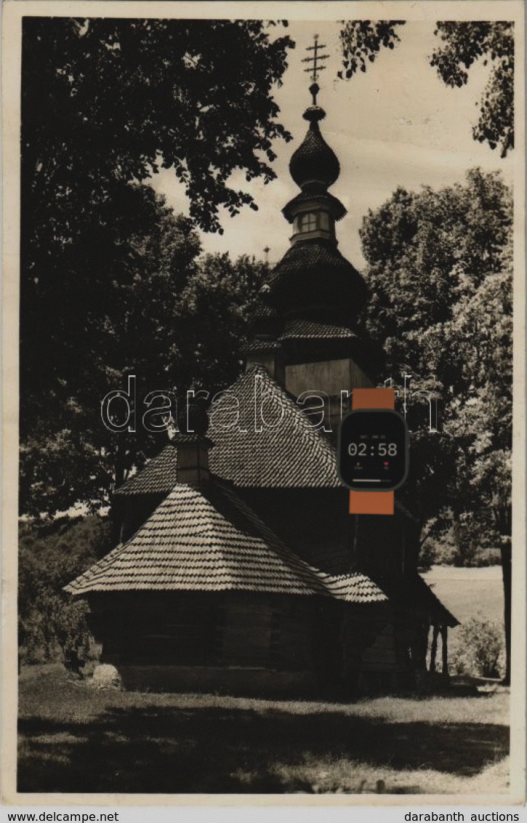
**2:58**
